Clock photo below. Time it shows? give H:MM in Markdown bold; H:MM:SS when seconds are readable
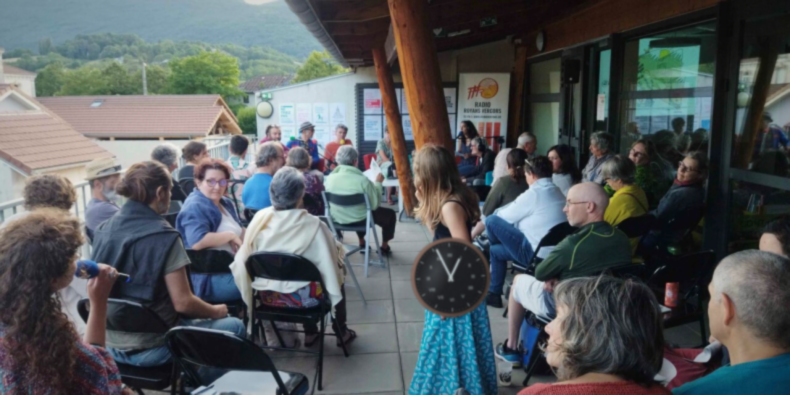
**12:56**
